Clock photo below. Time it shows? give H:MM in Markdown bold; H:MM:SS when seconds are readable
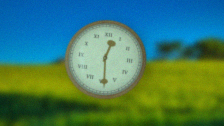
**12:29**
